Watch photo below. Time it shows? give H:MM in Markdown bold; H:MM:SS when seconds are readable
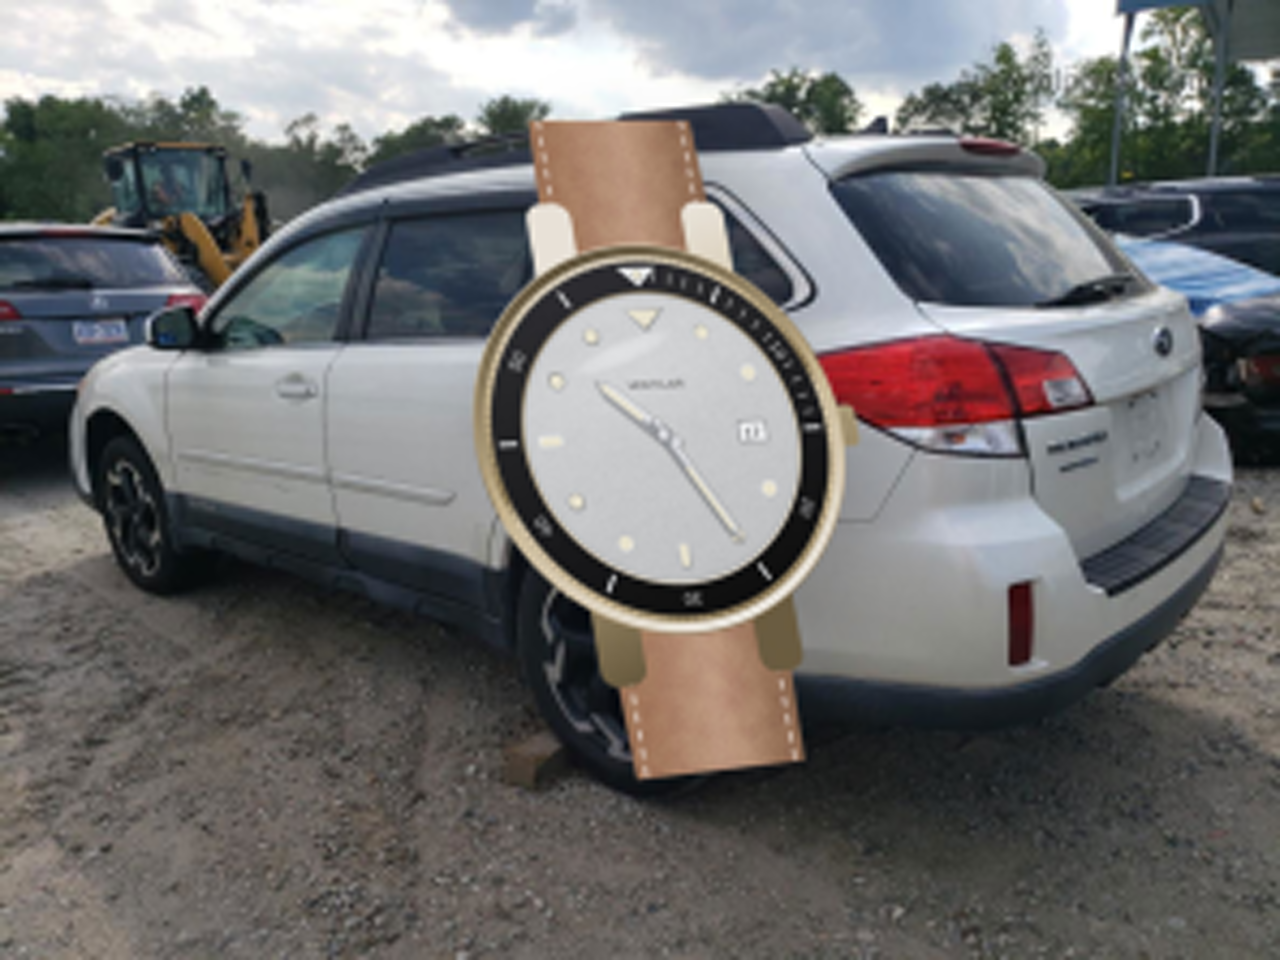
**10:25**
